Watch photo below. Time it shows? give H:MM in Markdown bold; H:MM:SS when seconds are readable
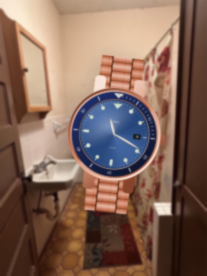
**11:19**
